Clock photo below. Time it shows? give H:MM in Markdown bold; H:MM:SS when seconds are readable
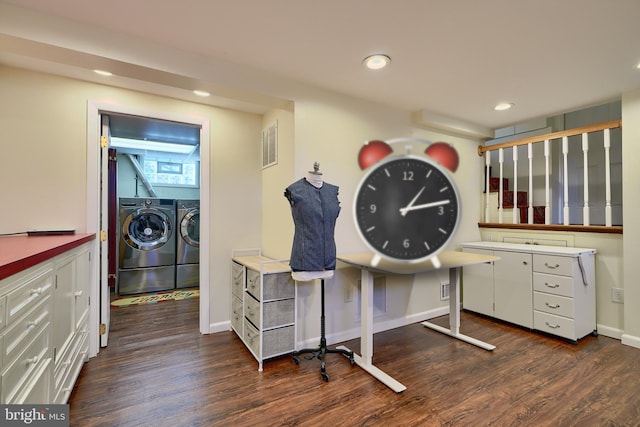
**1:13**
